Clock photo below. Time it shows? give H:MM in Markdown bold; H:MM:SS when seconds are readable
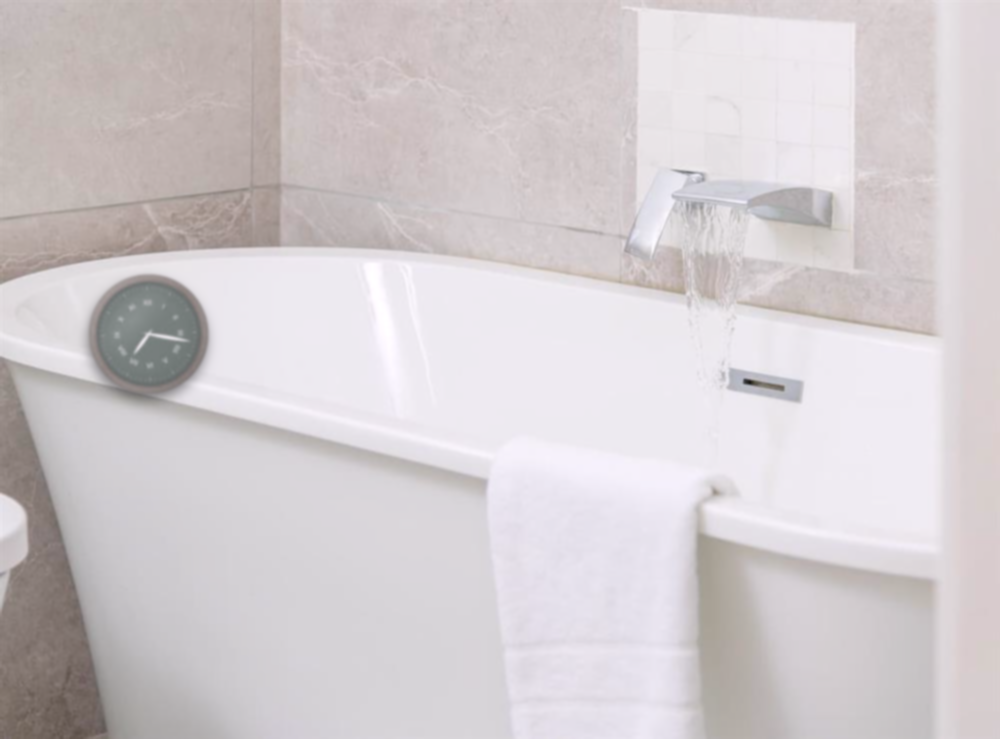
**7:17**
